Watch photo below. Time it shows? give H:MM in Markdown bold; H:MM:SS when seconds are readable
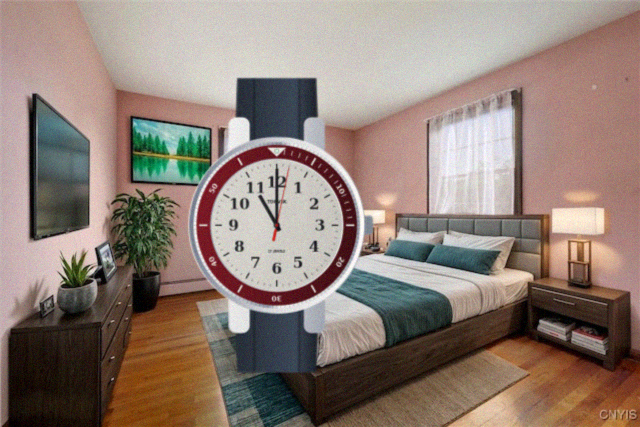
**11:00:02**
